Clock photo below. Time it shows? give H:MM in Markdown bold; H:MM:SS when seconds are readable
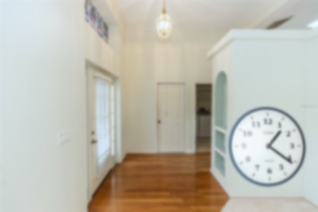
**1:21**
